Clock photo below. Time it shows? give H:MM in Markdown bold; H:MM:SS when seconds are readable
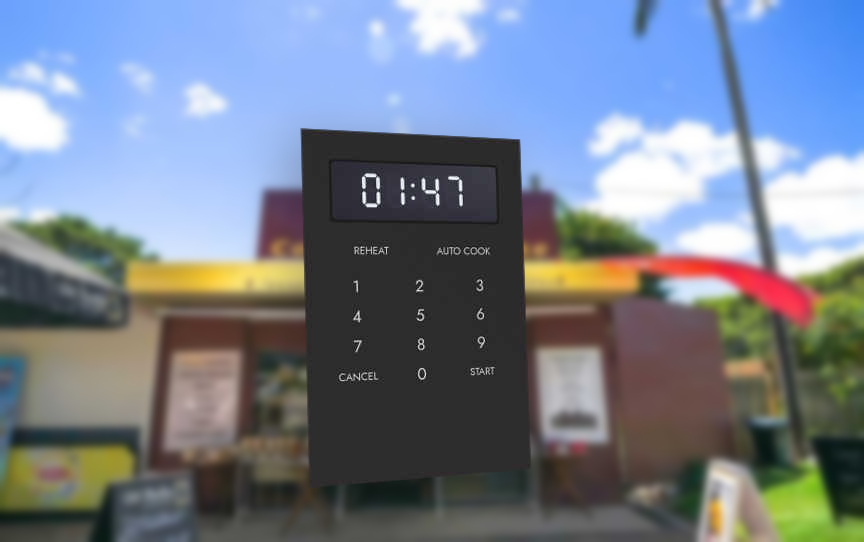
**1:47**
